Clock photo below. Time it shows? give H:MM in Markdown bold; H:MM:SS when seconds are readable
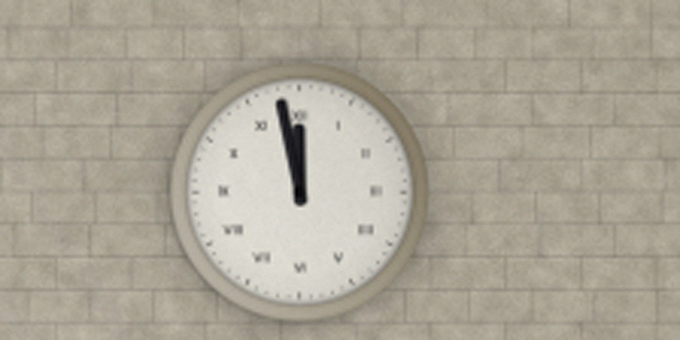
**11:58**
